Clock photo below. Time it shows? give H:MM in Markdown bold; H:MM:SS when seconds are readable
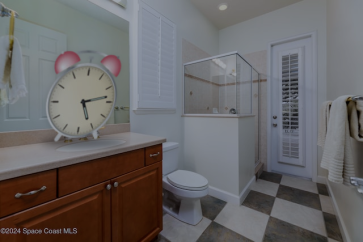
**5:13**
